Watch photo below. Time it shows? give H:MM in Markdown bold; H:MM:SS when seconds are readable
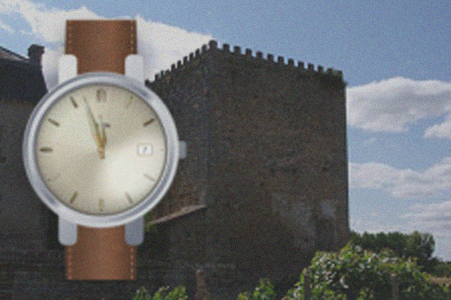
**11:57**
